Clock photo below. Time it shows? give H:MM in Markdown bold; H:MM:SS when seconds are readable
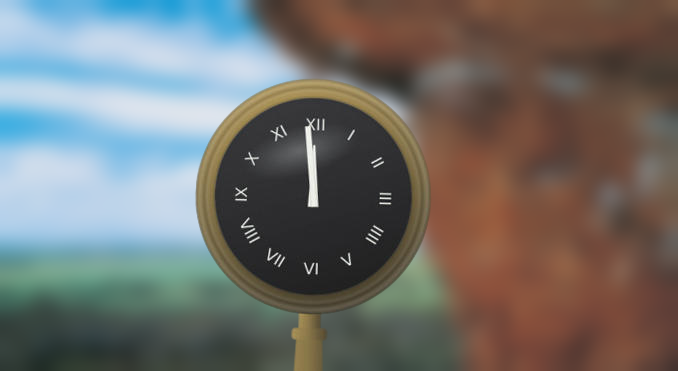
**11:59**
